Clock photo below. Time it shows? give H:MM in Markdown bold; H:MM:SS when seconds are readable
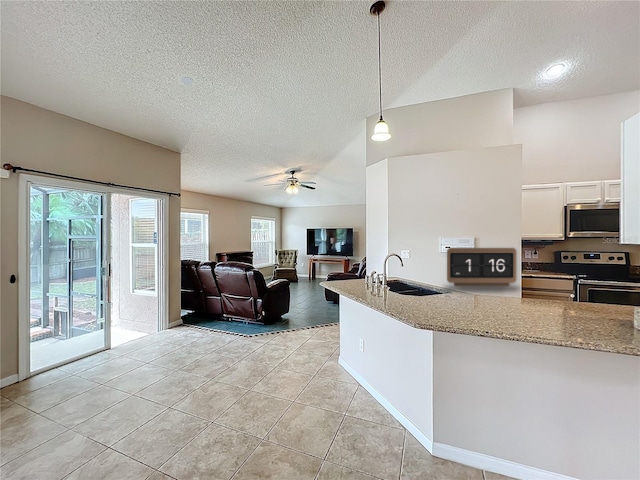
**1:16**
